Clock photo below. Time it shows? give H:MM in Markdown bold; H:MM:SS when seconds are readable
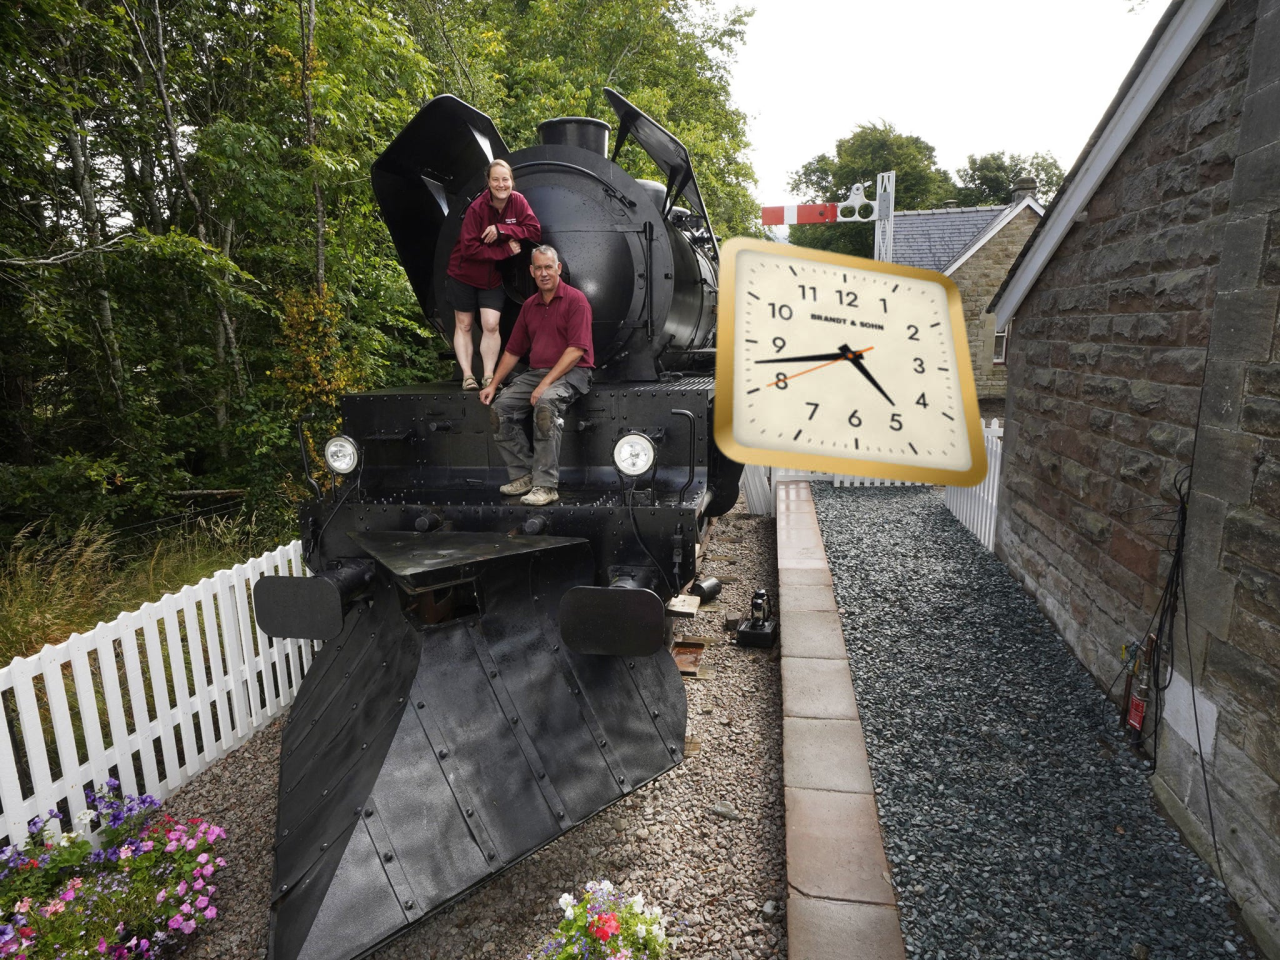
**4:42:40**
